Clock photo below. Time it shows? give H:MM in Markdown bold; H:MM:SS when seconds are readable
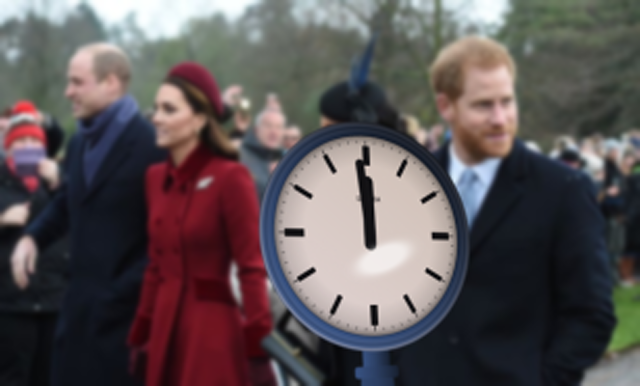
**11:59**
